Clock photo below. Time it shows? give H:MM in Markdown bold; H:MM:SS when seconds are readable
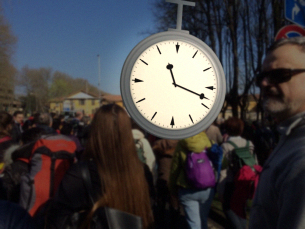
**11:18**
